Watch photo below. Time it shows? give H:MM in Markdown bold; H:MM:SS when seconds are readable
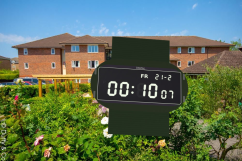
**0:10:07**
